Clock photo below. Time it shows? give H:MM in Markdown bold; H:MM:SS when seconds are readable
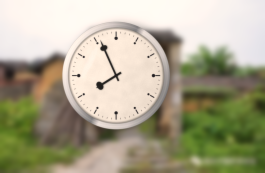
**7:56**
